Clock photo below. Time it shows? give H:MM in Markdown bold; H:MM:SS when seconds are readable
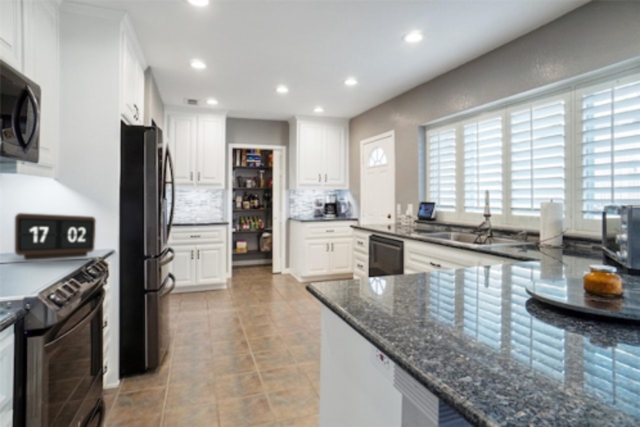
**17:02**
